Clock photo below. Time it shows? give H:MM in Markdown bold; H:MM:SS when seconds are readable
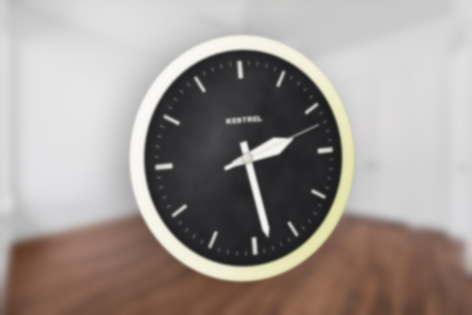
**2:28:12**
